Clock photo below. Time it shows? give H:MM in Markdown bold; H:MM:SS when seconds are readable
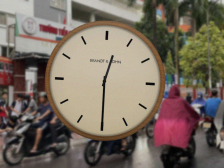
**12:30**
